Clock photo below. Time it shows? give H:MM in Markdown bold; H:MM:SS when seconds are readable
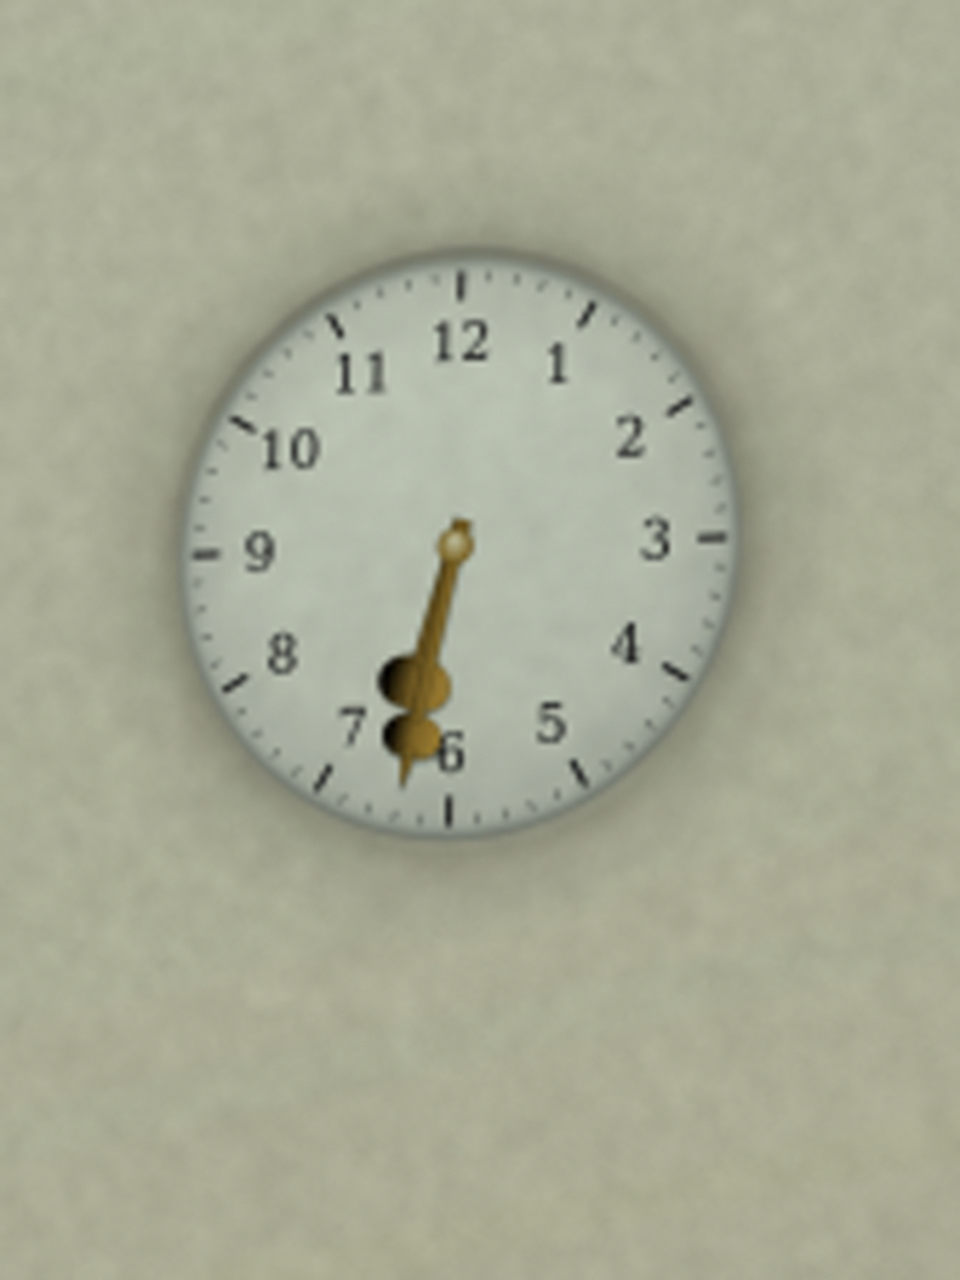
**6:32**
